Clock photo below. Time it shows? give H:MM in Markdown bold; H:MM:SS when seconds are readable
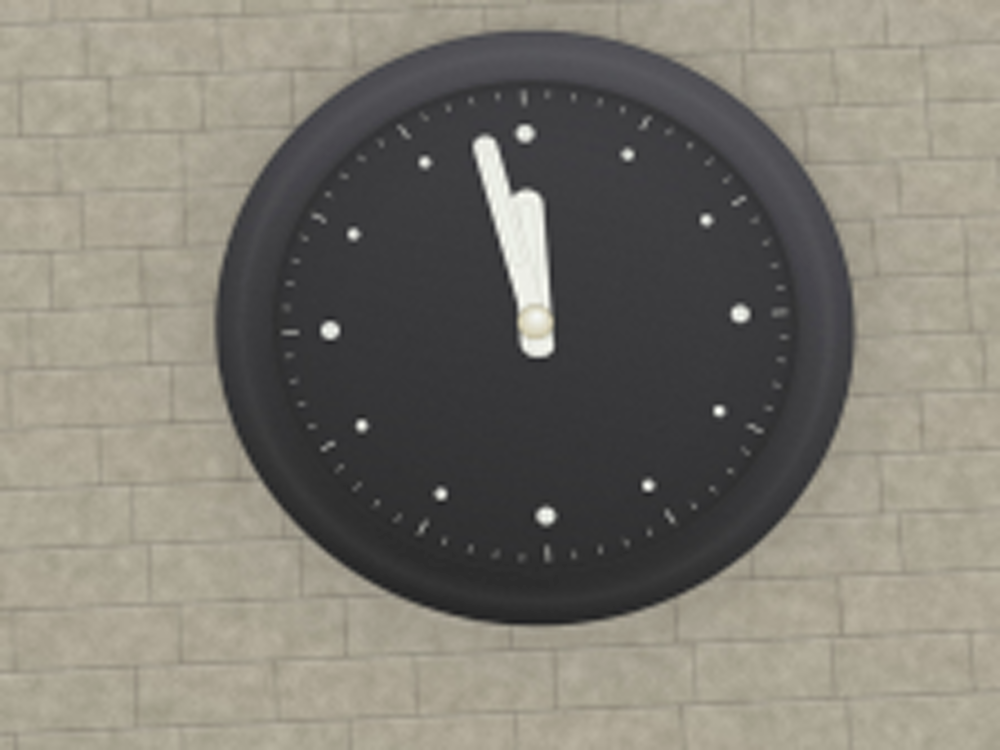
**11:58**
